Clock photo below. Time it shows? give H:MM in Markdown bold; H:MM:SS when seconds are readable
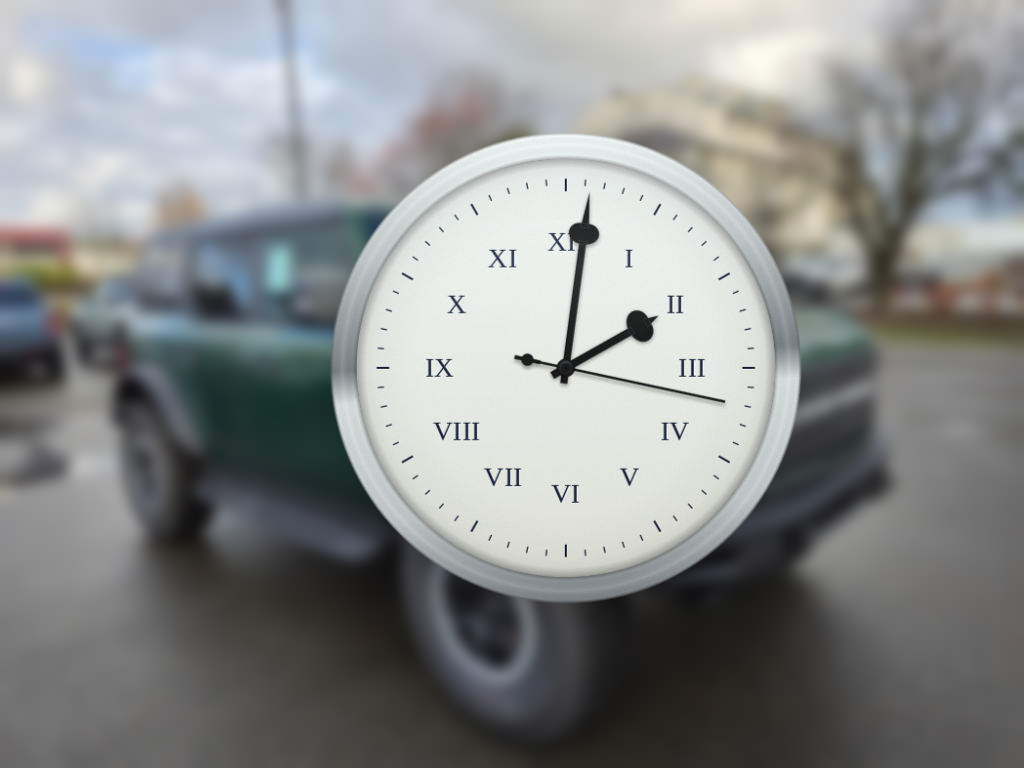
**2:01:17**
